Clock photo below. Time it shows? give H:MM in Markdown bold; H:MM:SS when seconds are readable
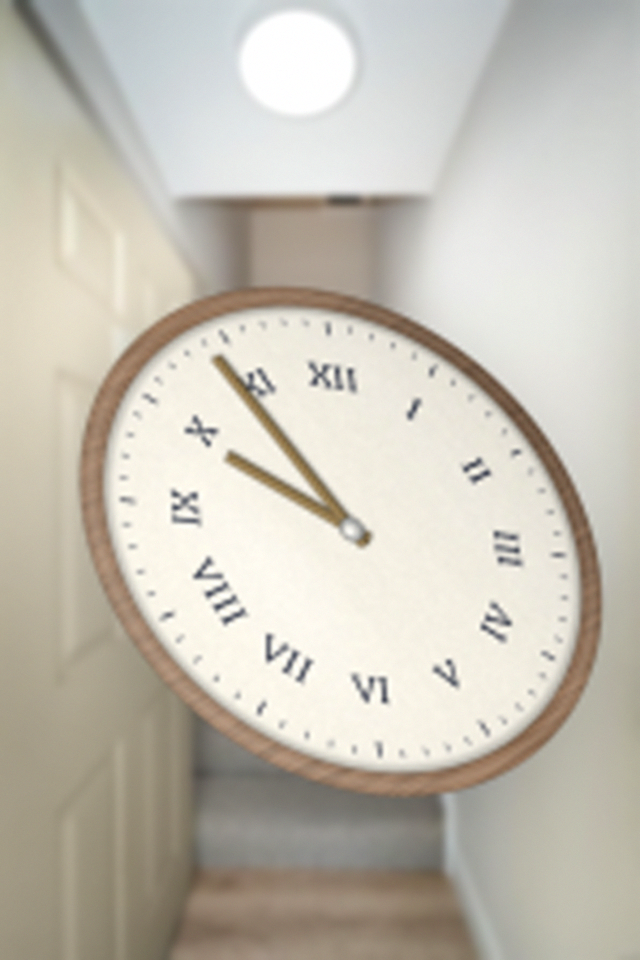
**9:54**
